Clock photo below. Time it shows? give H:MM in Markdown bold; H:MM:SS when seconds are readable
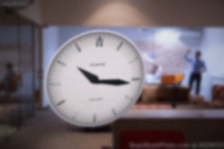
**10:16**
